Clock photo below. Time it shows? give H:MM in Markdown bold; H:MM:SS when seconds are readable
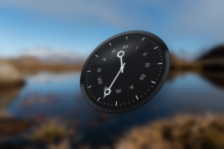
**11:34**
